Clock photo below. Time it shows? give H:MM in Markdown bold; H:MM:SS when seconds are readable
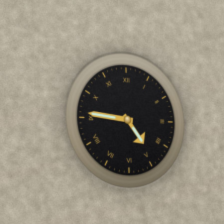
**4:46**
